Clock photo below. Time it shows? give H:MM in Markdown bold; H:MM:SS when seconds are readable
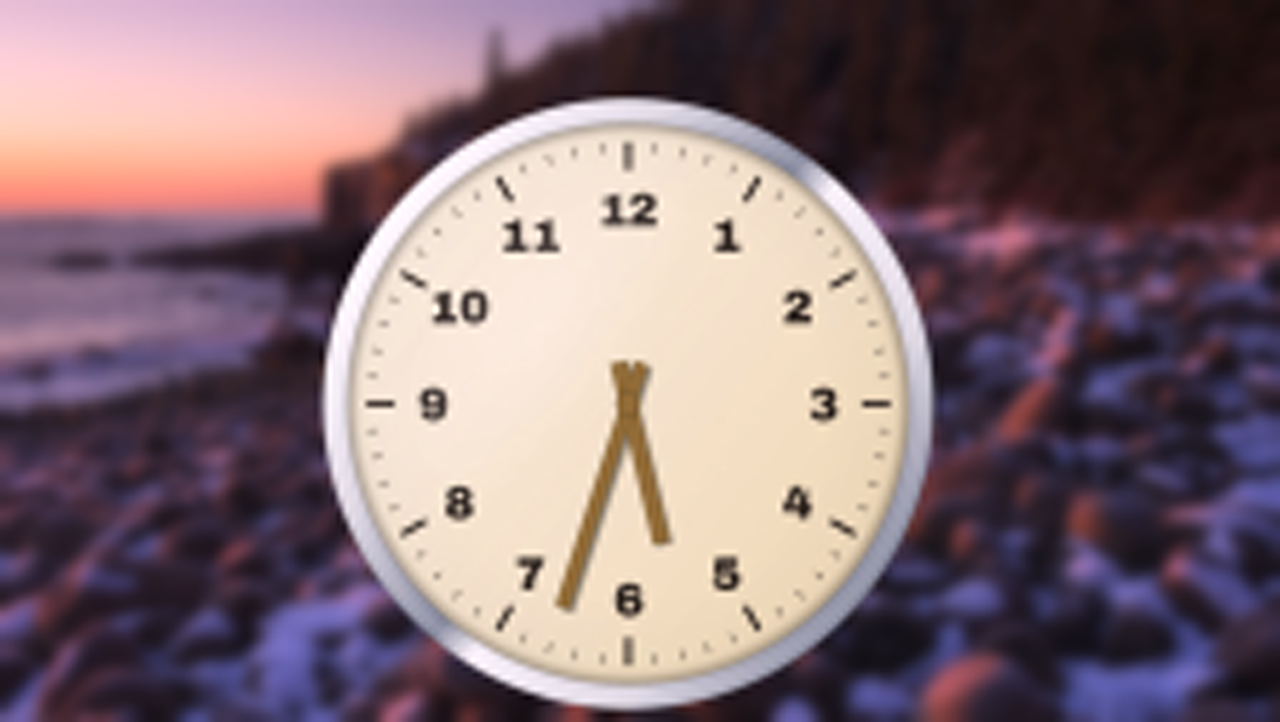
**5:33**
